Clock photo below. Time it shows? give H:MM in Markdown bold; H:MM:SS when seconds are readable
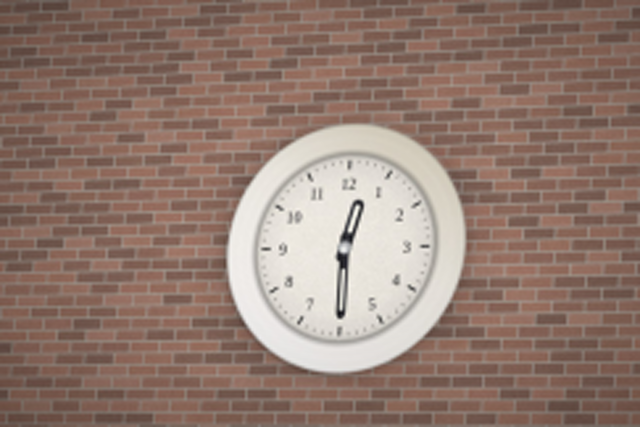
**12:30**
